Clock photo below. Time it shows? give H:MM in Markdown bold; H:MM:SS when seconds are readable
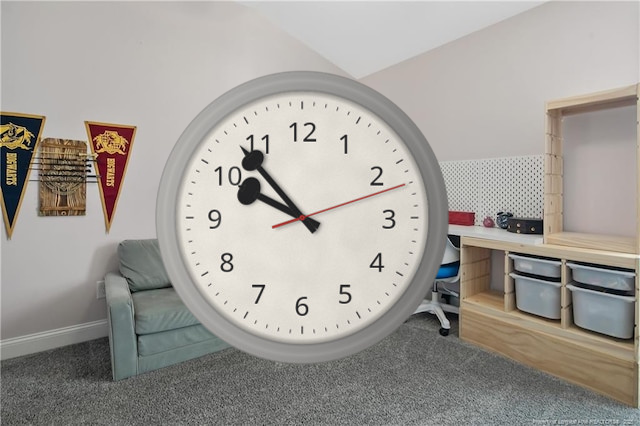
**9:53:12**
